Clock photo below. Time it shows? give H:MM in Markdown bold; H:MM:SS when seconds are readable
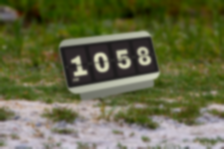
**10:58**
